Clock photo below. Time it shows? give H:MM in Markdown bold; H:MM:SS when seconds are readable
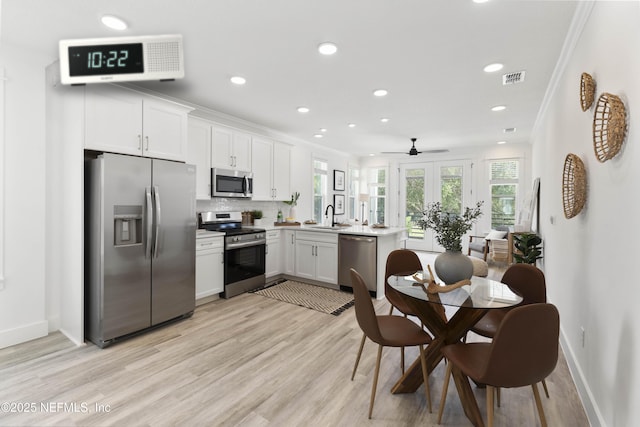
**10:22**
